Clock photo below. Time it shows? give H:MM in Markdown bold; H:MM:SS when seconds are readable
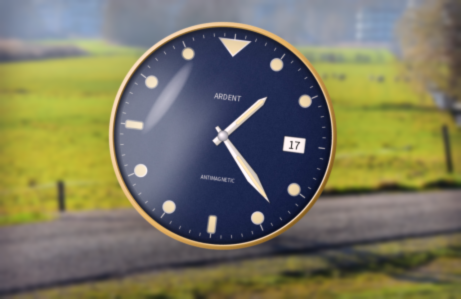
**1:23**
